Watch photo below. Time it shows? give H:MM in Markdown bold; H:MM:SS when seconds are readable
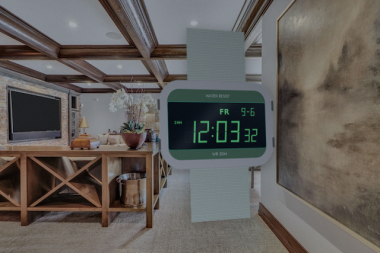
**12:03:32**
